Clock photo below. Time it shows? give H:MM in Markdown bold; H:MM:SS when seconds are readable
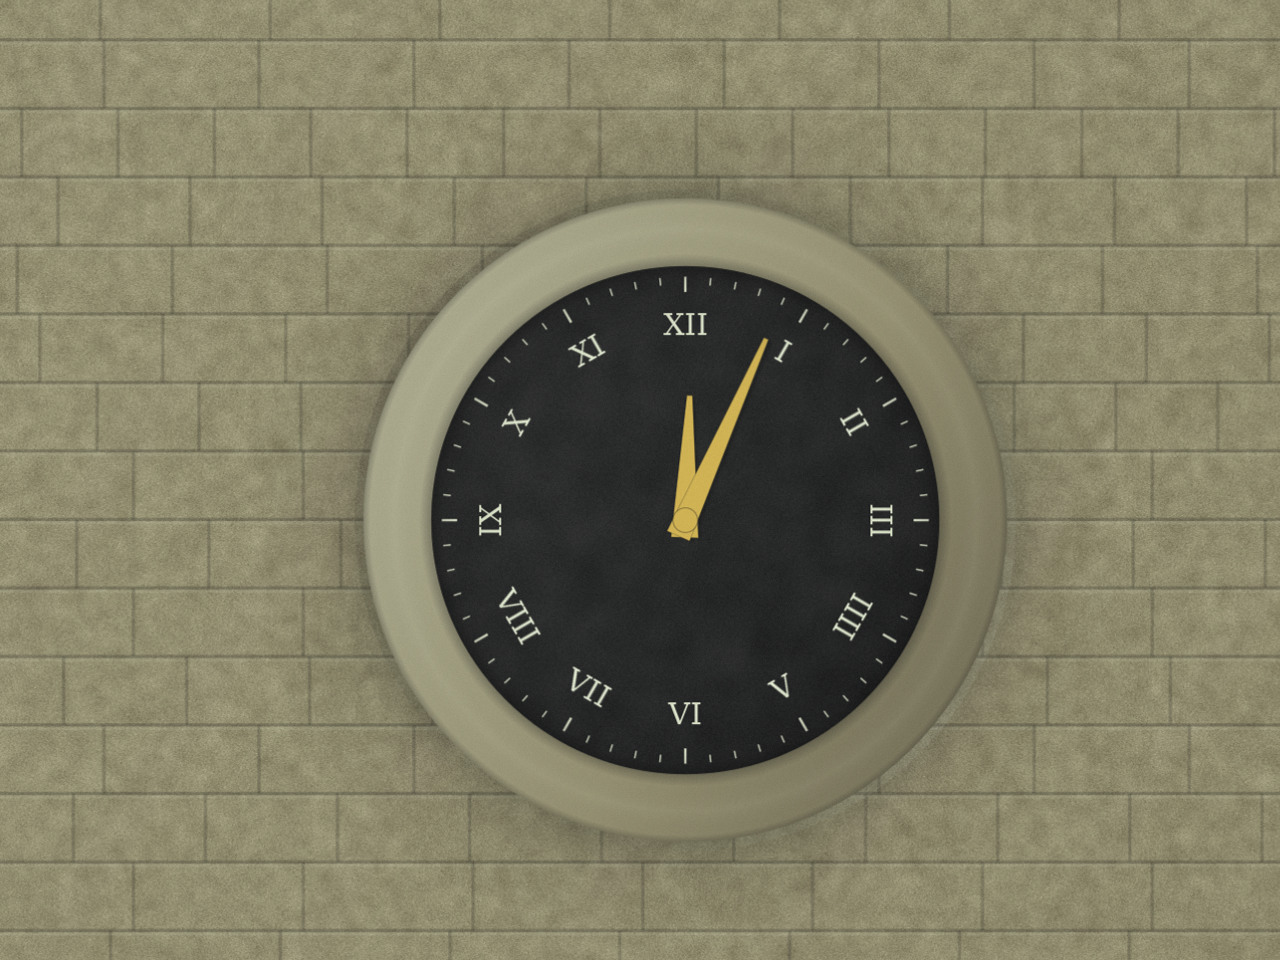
**12:04**
